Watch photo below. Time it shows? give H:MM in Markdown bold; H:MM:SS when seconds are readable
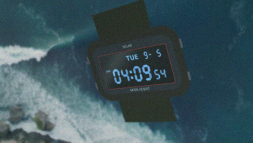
**4:09:54**
